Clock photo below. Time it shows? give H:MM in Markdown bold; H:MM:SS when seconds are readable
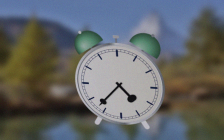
**4:37**
